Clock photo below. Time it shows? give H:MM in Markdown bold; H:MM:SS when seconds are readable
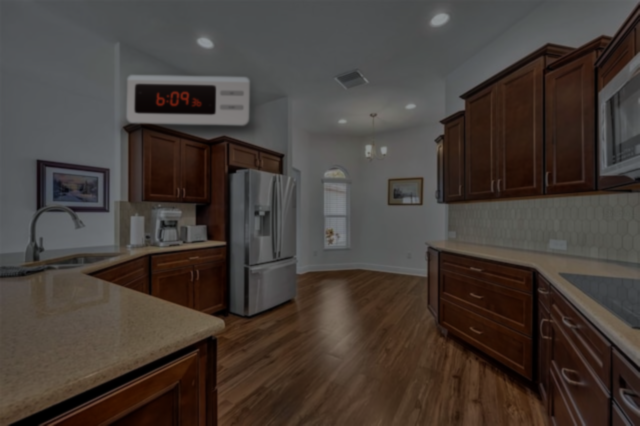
**6:09**
